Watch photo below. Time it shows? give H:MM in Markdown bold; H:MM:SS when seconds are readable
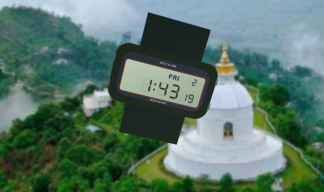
**1:43:19**
